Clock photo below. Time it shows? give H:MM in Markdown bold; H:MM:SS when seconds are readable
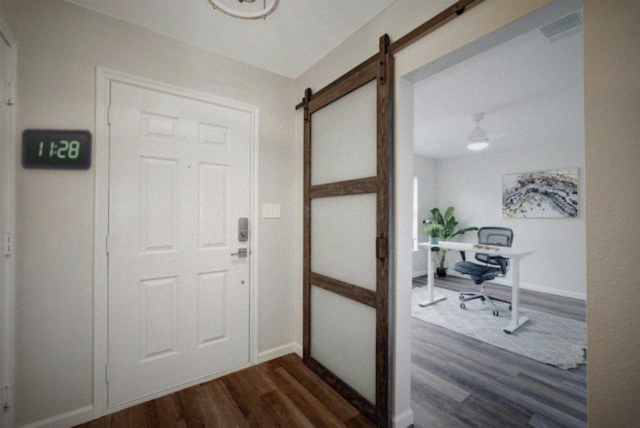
**11:28**
